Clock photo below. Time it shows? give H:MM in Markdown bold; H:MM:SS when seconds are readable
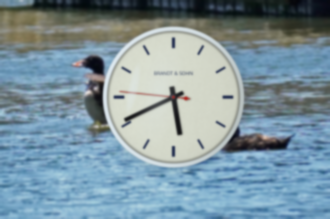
**5:40:46**
